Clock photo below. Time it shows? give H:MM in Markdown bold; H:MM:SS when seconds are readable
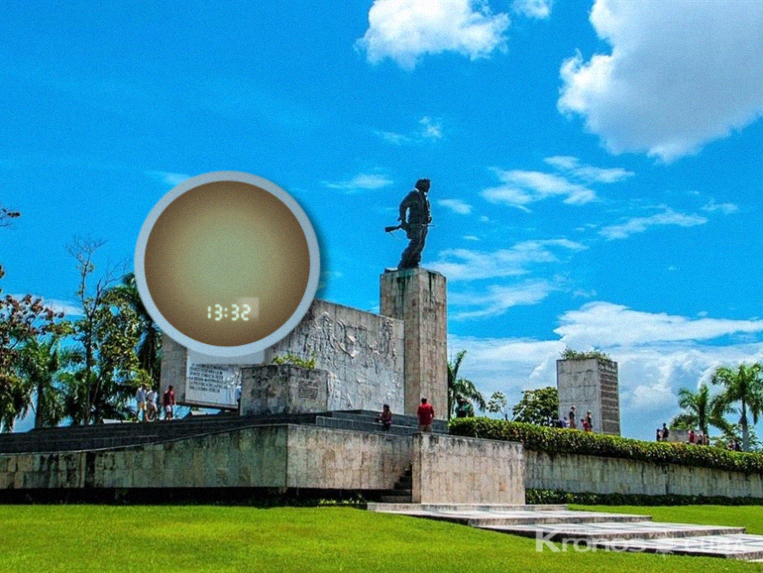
**13:32**
